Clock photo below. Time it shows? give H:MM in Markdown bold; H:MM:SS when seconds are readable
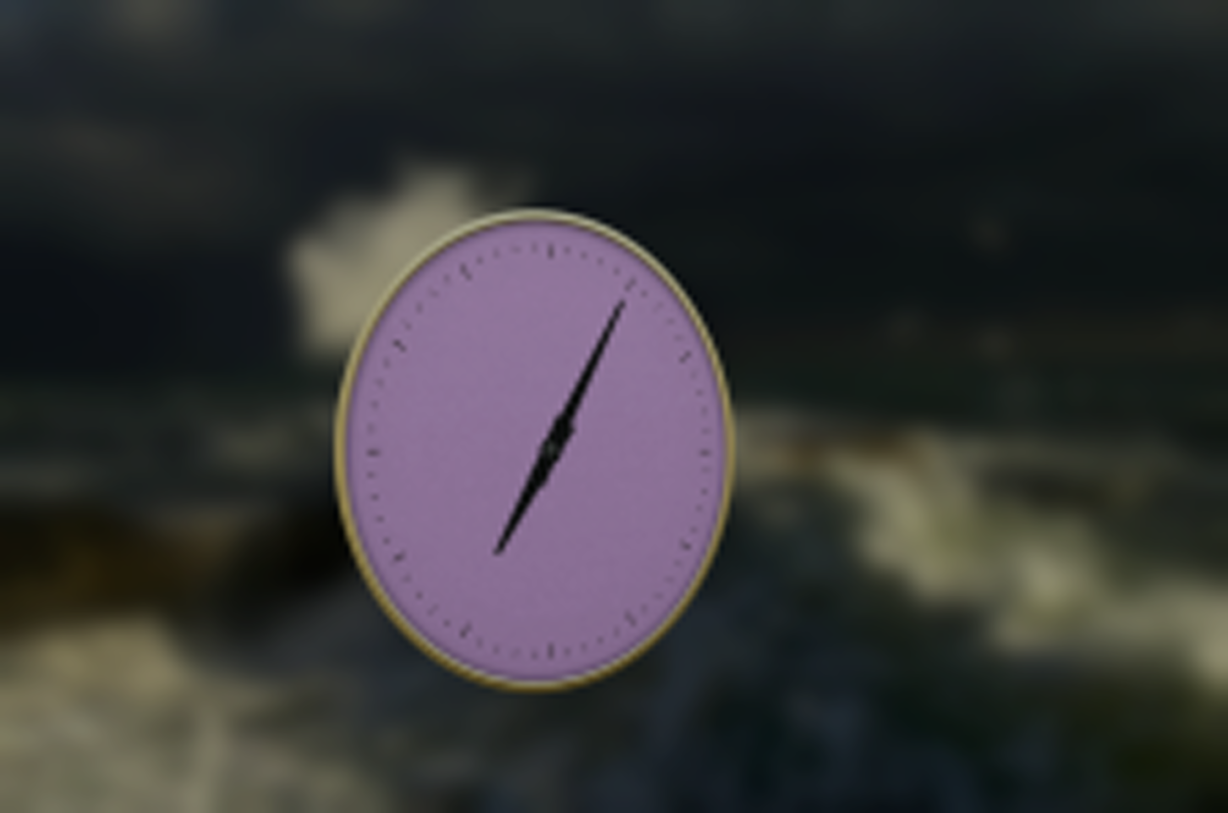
**7:05**
